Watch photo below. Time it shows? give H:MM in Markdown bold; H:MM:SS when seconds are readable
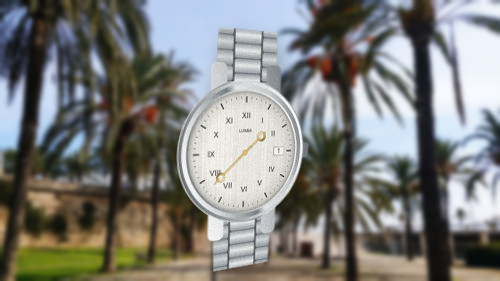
**1:38**
